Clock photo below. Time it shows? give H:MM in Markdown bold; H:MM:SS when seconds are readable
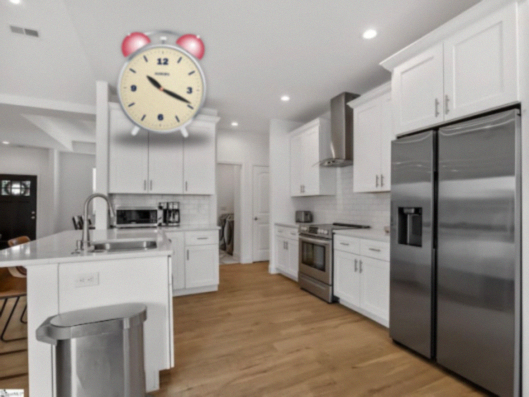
**10:19**
